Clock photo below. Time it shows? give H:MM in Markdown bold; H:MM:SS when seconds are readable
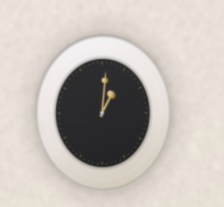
**1:01**
